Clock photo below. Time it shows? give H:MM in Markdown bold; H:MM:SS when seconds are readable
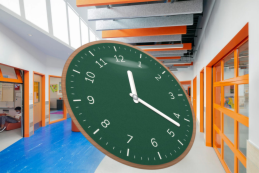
**12:22**
